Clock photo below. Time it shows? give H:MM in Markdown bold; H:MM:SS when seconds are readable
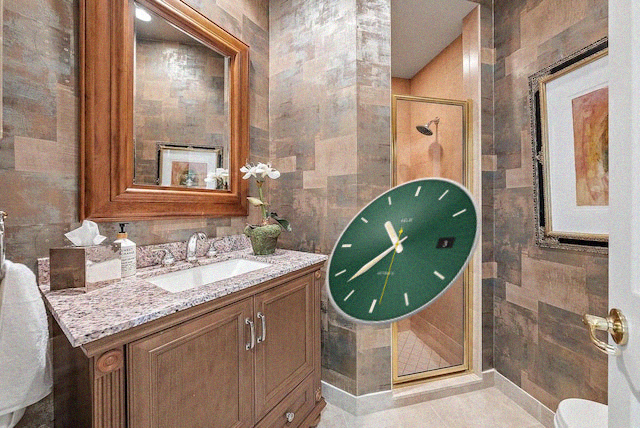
**10:37:29**
